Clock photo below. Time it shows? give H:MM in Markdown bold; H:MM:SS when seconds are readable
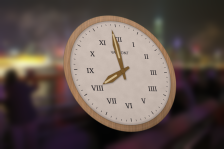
**7:59**
